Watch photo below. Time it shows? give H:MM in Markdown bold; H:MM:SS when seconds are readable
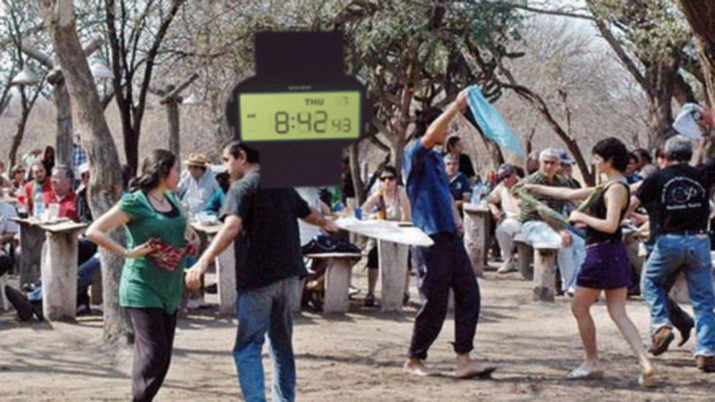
**8:42:43**
